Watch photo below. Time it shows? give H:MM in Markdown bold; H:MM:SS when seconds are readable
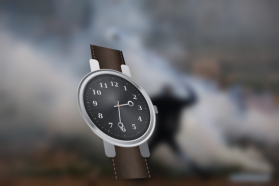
**2:31**
